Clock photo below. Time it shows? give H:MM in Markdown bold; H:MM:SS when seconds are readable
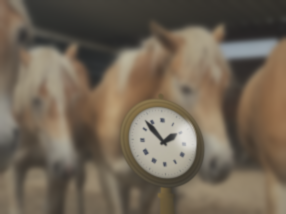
**1:53**
